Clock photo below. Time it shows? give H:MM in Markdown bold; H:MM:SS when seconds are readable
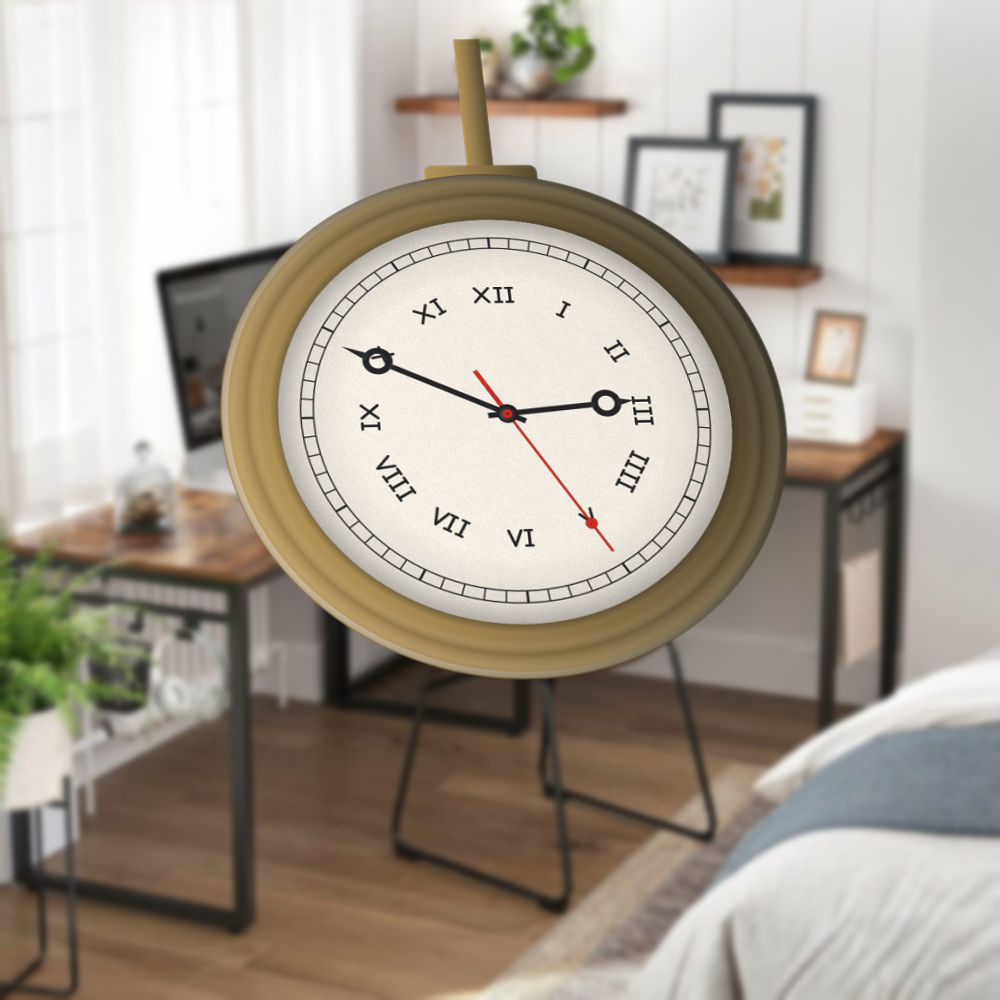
**2:49:25**
